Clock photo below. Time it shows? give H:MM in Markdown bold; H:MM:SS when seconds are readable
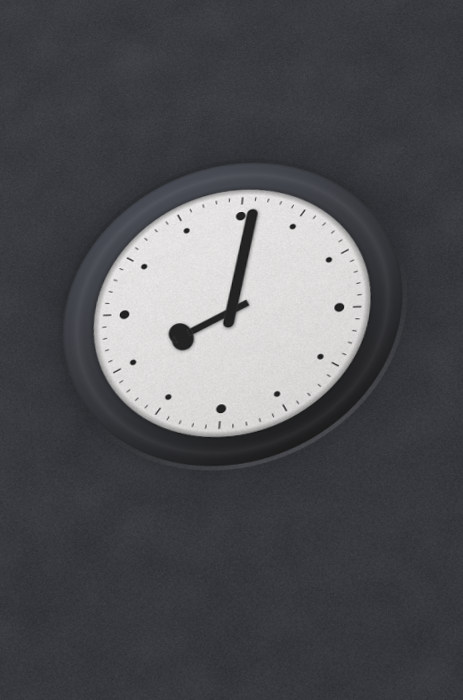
**8:01**
